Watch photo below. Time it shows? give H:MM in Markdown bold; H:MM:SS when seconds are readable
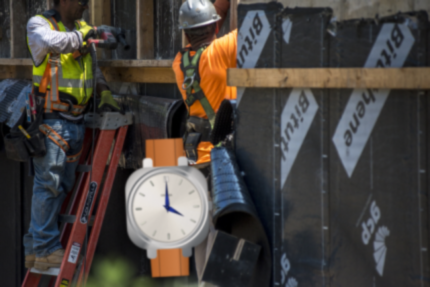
**4:00**
